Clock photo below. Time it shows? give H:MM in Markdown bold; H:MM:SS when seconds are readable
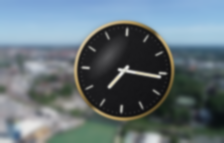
**7:16**
